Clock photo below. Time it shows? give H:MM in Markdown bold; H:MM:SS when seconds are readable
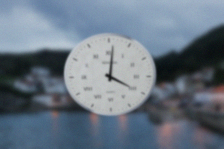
**4:01**
